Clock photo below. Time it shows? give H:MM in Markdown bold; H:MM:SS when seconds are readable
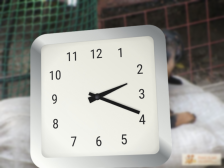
**2:19**
